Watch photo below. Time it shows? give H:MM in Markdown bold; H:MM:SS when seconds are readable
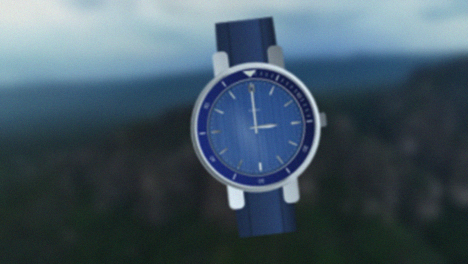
**3:00**
